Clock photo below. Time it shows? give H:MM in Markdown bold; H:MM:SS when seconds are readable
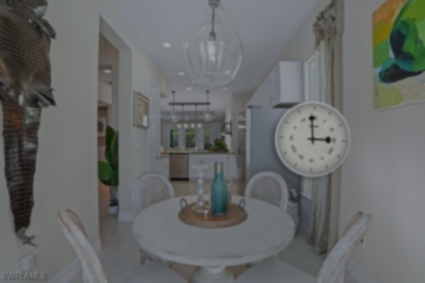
**2:59**
